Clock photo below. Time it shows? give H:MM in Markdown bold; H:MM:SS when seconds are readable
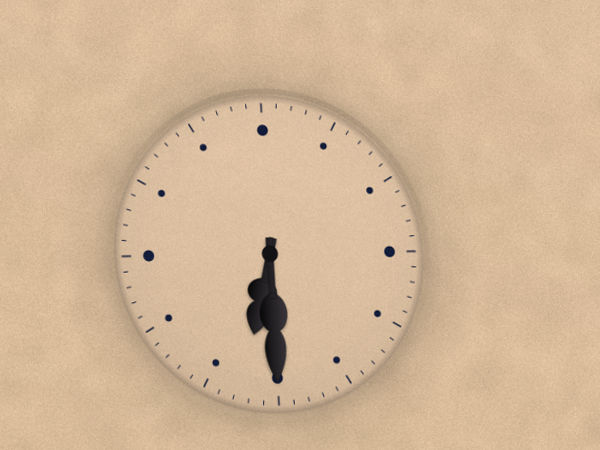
**6:30**
